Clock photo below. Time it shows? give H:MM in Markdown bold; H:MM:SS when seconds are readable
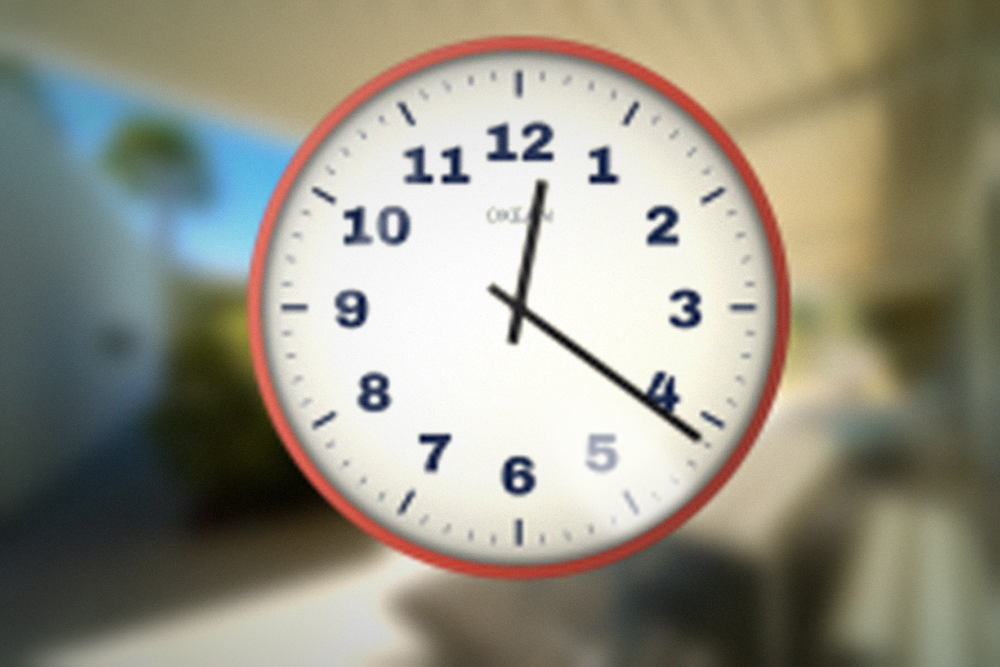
**12:21**
